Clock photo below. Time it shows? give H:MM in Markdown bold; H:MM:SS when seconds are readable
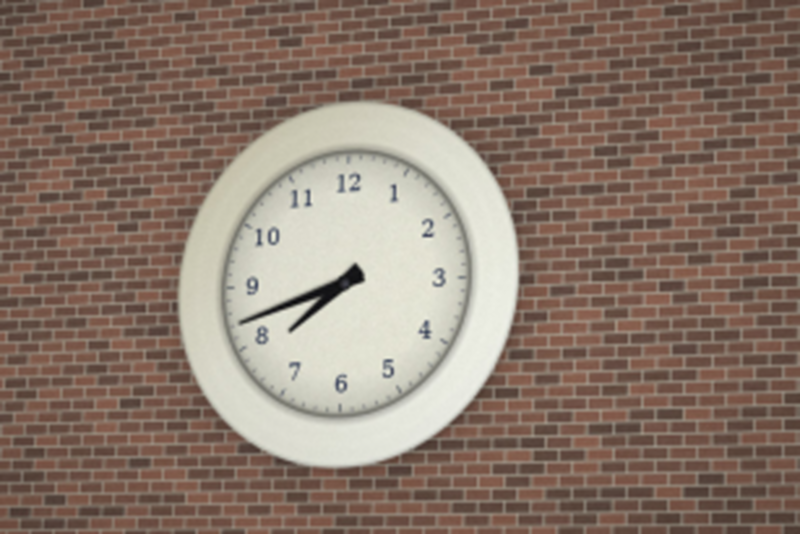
**7:42**
